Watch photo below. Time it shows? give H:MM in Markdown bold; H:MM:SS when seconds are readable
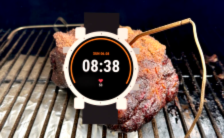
**8:38**
